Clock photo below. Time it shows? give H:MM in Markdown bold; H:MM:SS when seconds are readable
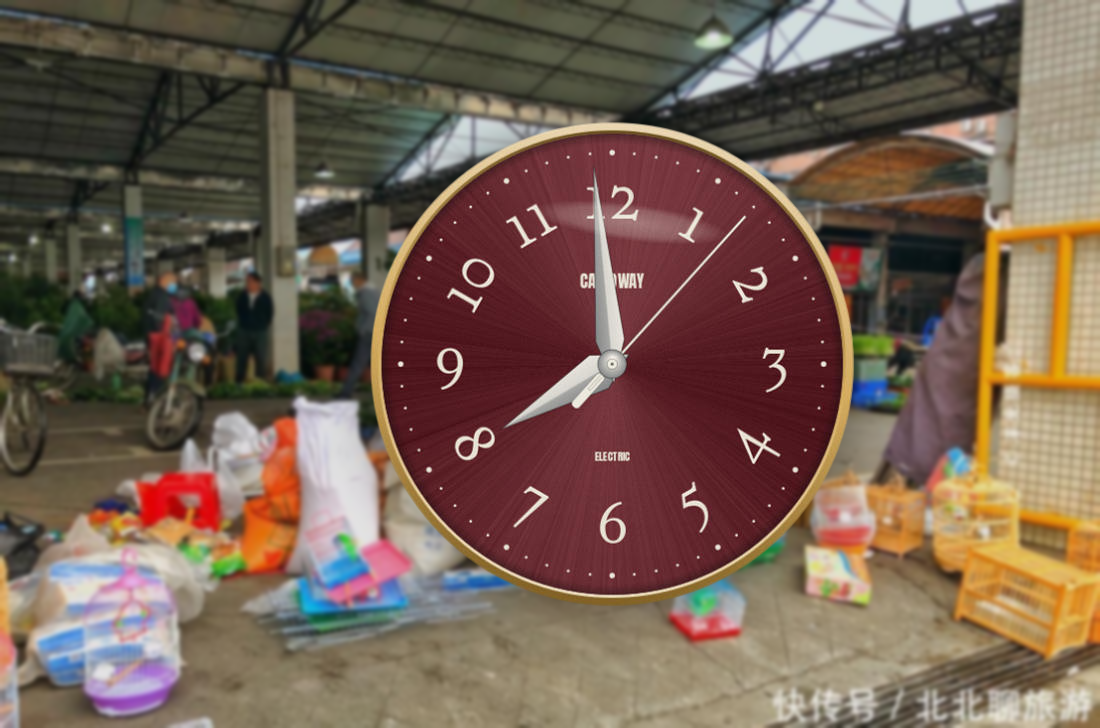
**7:59:07**
